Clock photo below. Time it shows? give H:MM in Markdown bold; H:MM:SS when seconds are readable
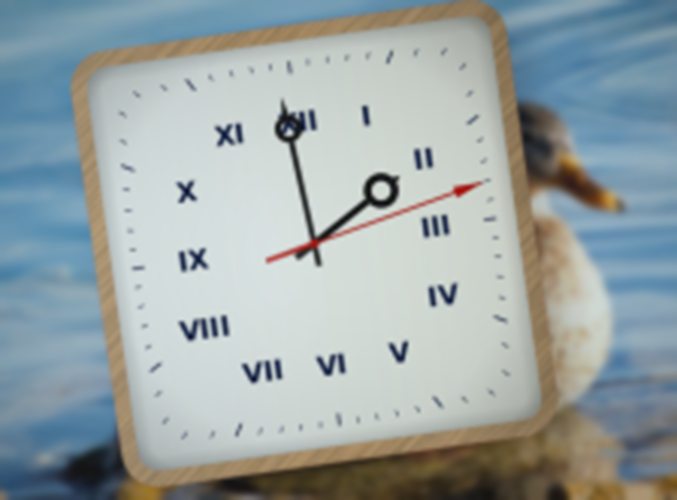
**1:59:13**
